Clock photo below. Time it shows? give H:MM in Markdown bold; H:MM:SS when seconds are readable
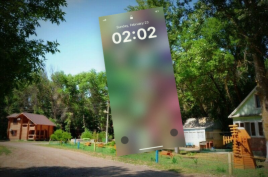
**2:02**
